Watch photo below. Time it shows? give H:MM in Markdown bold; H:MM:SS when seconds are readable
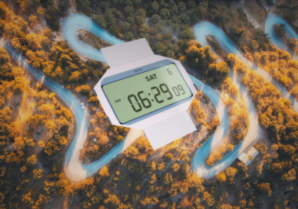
**6:29:09**
